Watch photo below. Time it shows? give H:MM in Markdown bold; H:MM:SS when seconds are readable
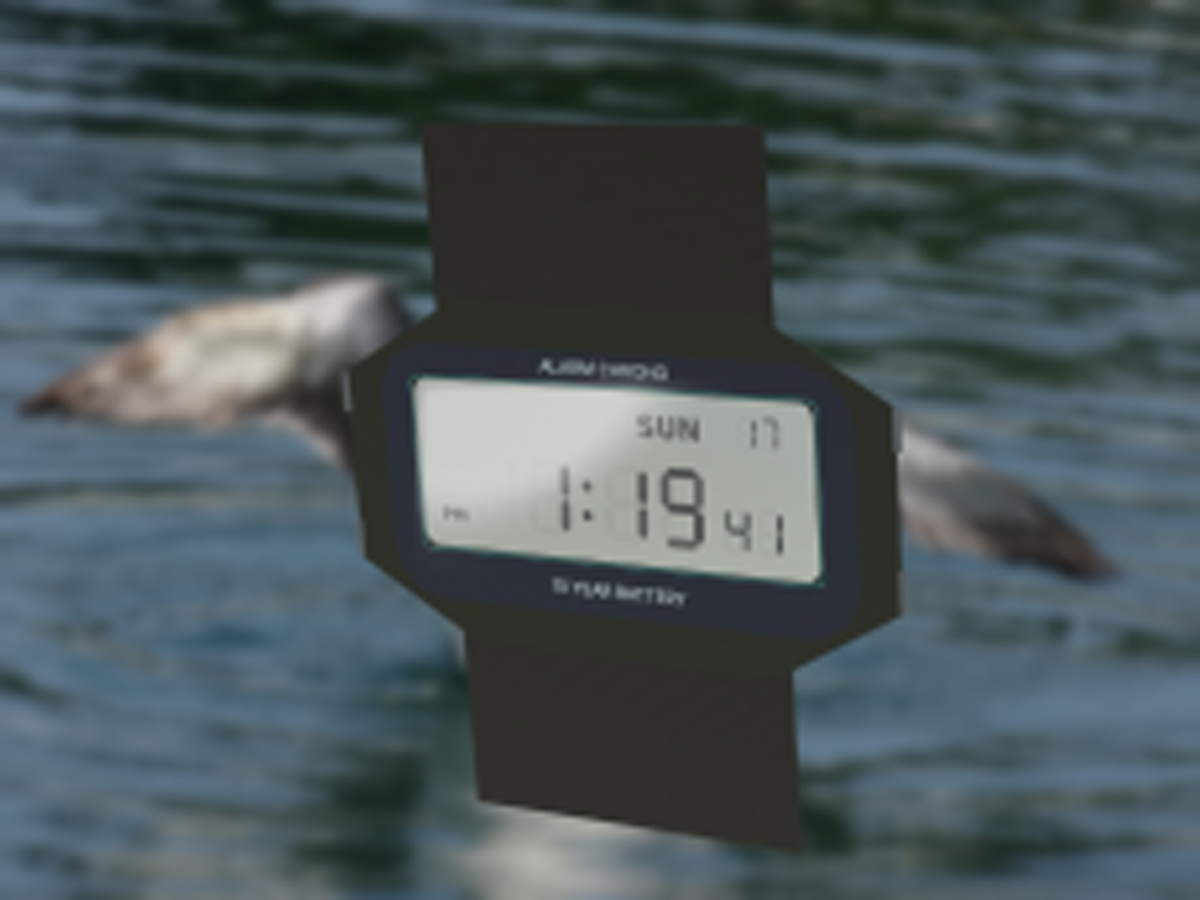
**1:19:41**
